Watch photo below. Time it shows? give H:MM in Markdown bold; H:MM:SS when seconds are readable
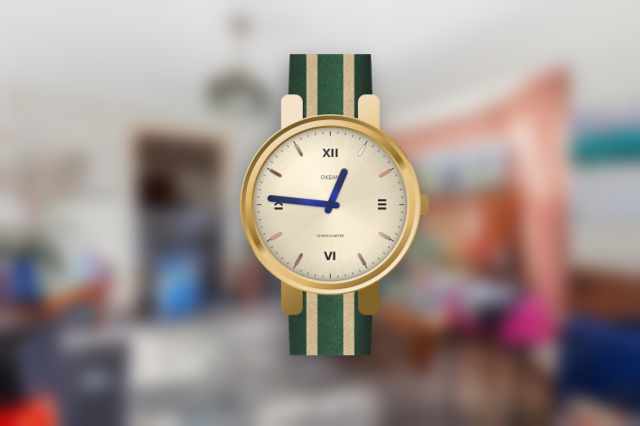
**12:46**
